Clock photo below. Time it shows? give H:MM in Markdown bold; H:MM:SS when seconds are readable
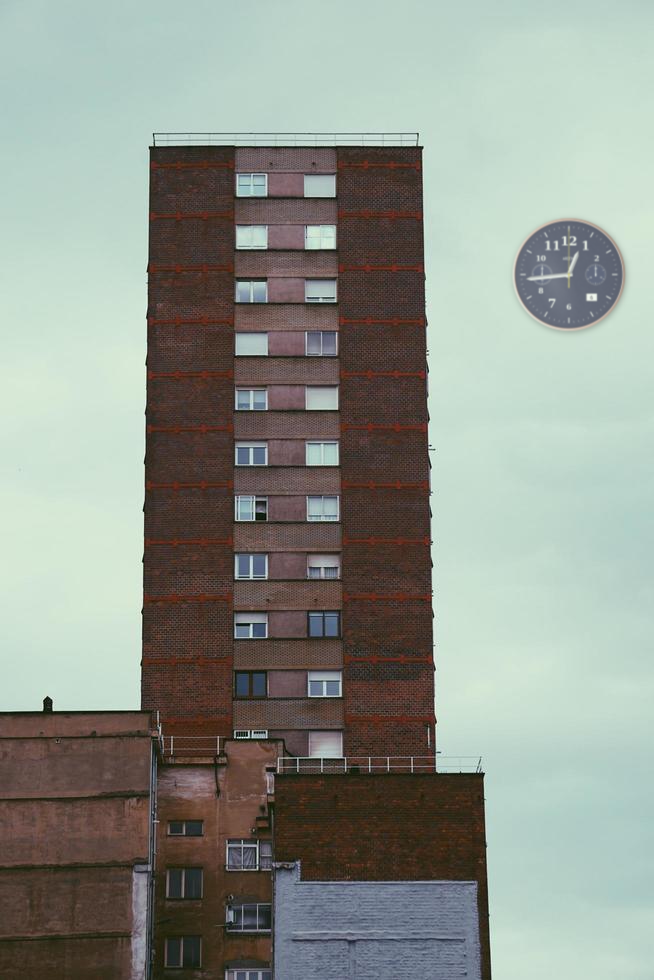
**12:44**
